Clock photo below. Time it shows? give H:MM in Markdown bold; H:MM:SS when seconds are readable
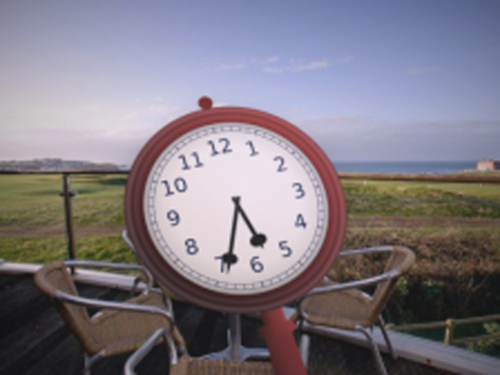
**5:34**
